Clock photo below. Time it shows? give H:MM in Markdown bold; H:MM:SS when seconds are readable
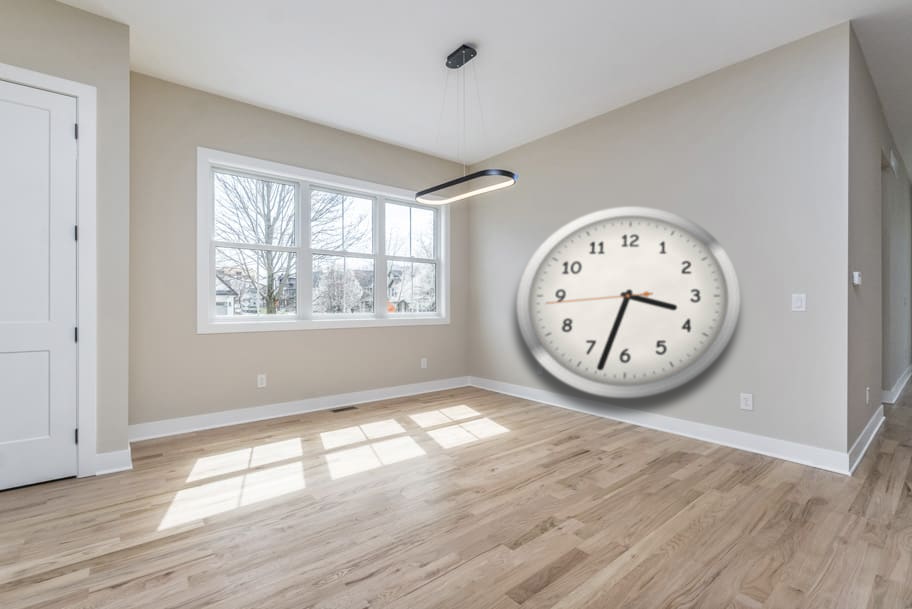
**3:32:44**
